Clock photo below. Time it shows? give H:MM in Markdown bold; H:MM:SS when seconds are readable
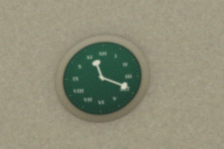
**11:19**
